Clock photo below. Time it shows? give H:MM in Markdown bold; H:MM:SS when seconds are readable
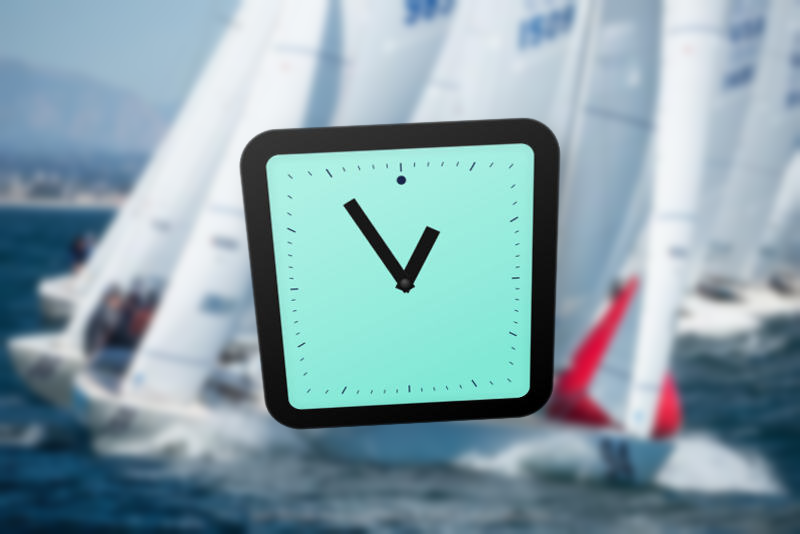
**12:55**
